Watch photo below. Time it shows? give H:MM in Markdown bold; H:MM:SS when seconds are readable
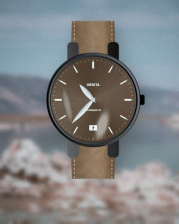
**10:37**
